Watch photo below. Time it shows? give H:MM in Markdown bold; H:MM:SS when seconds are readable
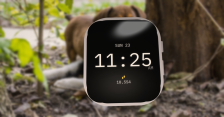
**11:25**
